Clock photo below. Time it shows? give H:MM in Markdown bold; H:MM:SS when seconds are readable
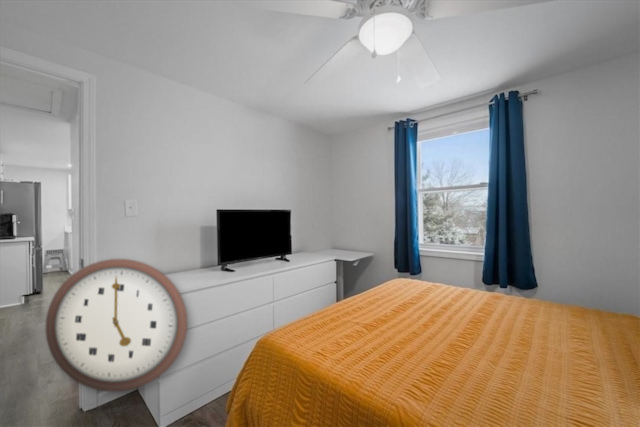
**4:59**
